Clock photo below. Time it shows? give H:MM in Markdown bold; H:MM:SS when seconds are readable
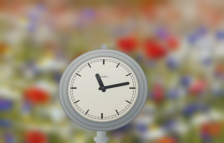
**11:13**
